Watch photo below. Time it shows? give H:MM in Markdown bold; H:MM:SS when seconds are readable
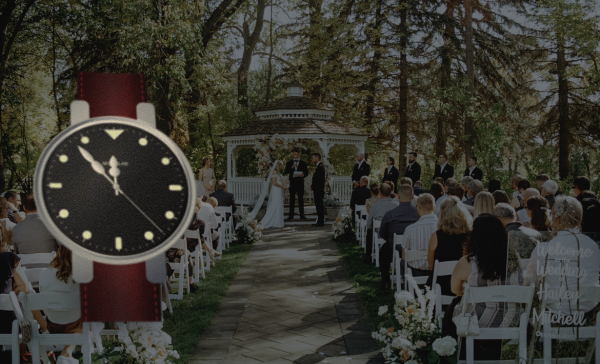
**11:53:23**
